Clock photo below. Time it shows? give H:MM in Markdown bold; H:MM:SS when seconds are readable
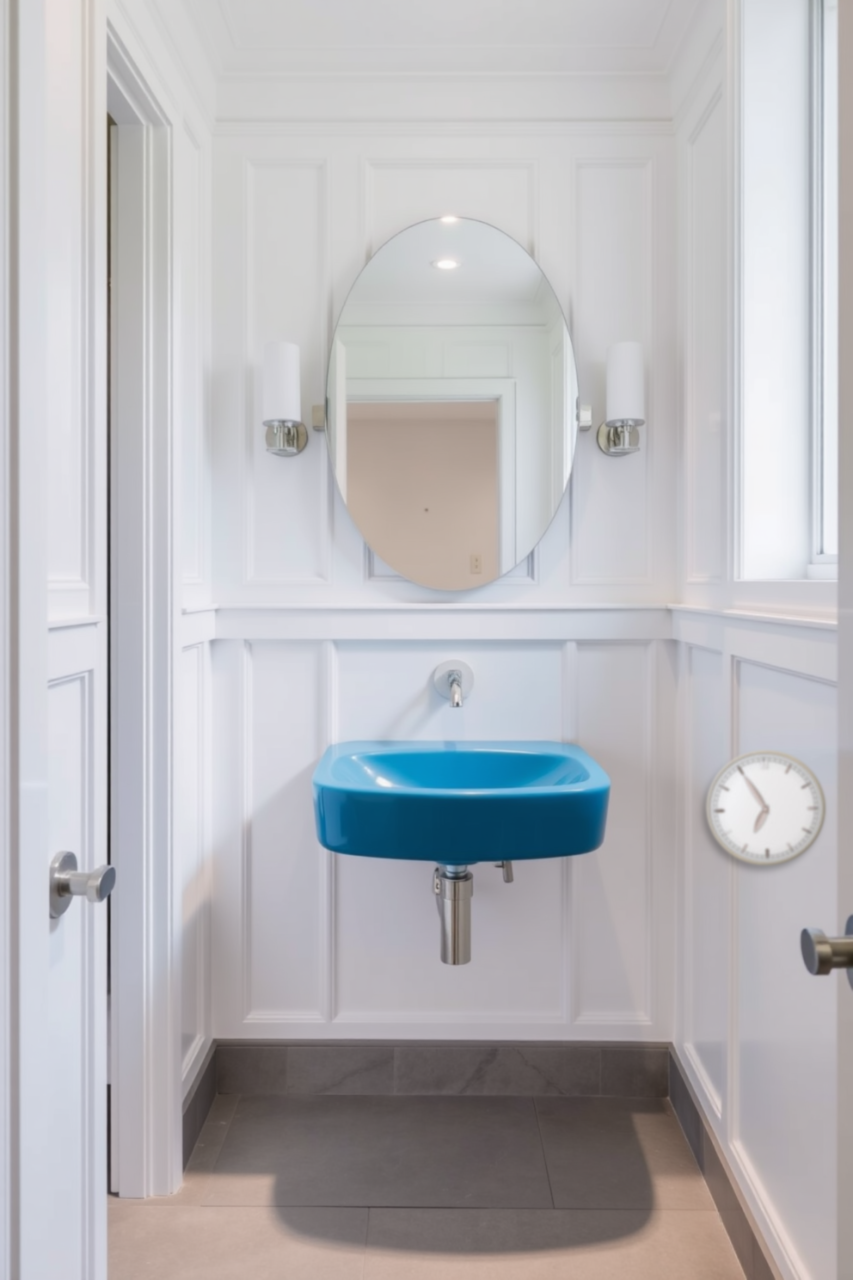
**6:55**
